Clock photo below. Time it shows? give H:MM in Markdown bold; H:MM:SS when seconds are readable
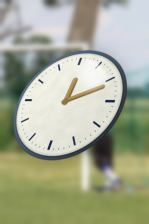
**12:11**
